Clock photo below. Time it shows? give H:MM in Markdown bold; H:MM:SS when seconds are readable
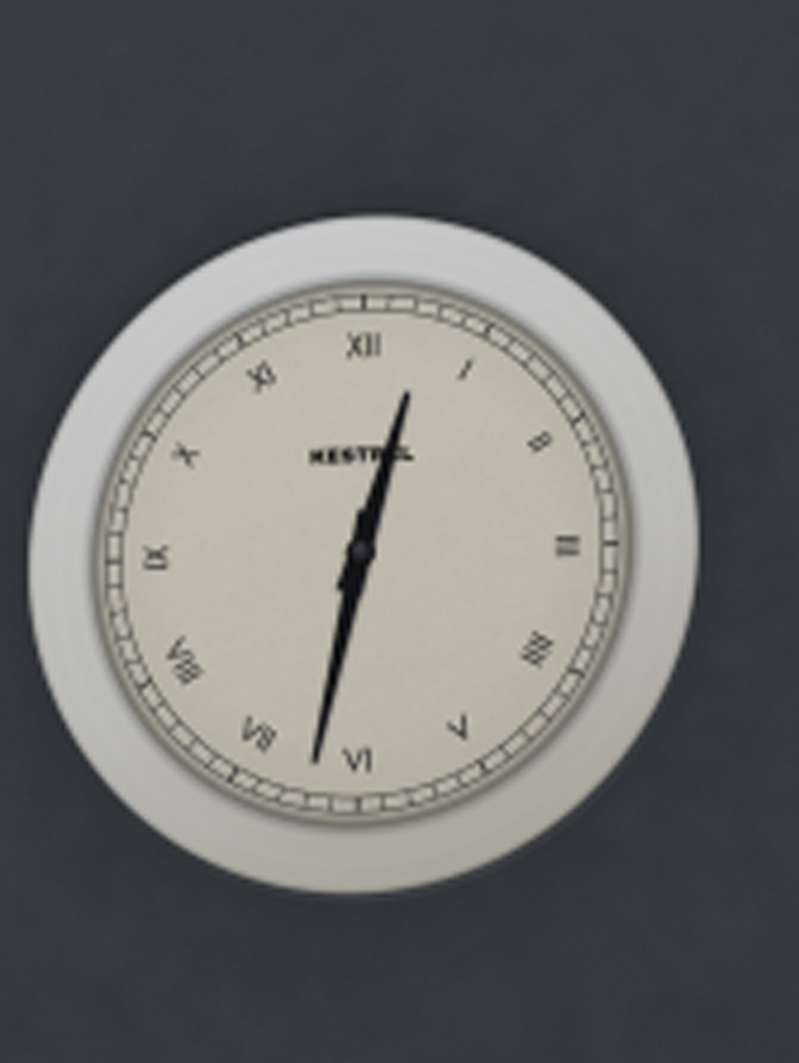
**12:32**
